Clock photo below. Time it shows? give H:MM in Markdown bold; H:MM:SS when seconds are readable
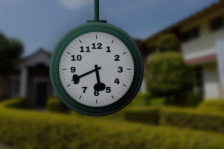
**5:41**
